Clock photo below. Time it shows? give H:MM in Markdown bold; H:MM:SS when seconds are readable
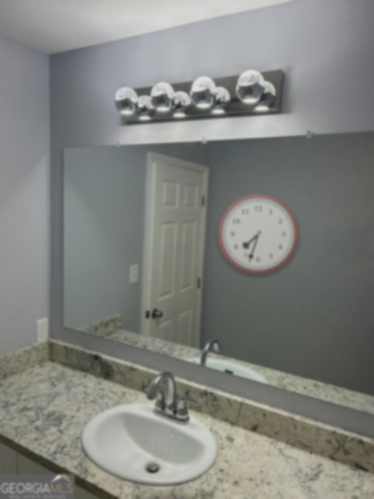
**7:33**
